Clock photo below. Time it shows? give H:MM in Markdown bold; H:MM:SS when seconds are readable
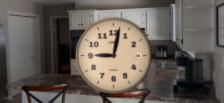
**9:02**
